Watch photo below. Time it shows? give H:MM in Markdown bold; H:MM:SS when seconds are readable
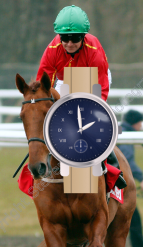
**1:59**
